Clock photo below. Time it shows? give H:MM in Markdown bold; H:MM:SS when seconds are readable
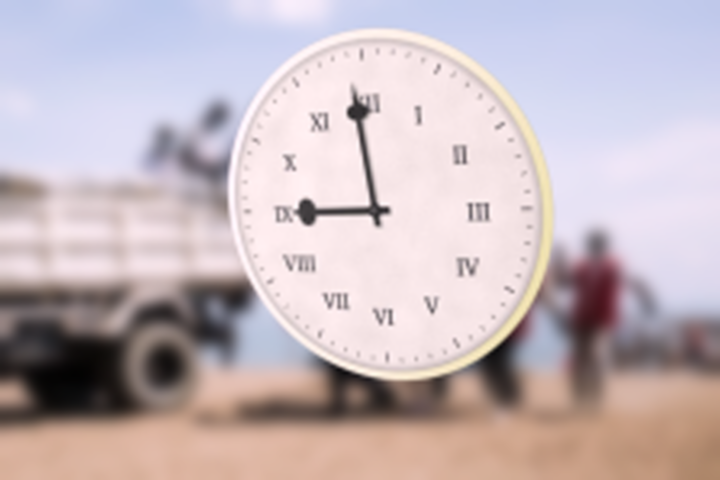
**8:59**
